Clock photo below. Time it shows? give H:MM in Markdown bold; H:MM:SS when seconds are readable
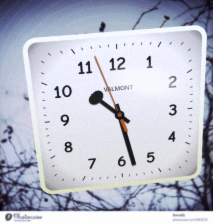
**10:27:57**
